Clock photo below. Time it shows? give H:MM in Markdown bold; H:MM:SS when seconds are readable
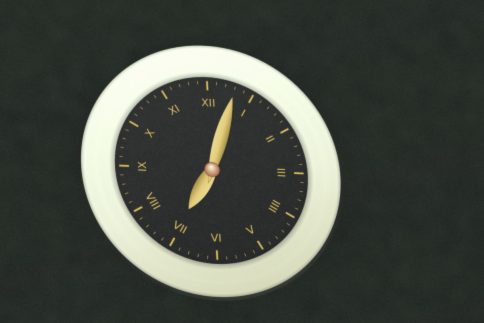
**7:03**
